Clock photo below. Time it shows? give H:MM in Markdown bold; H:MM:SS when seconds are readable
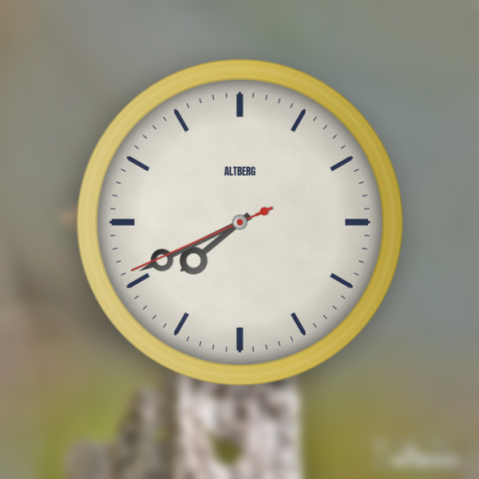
**7:40:41**
